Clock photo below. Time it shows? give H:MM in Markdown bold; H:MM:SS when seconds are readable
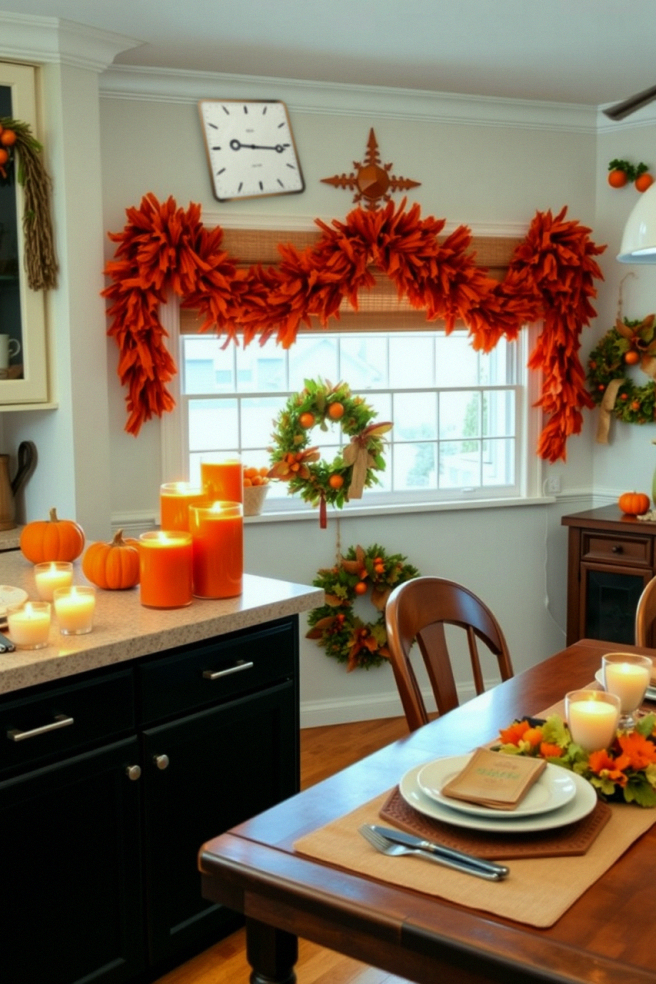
**9:16**
